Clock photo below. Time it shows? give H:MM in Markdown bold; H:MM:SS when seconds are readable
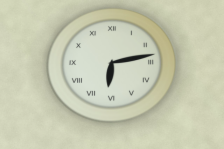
**6:13**
